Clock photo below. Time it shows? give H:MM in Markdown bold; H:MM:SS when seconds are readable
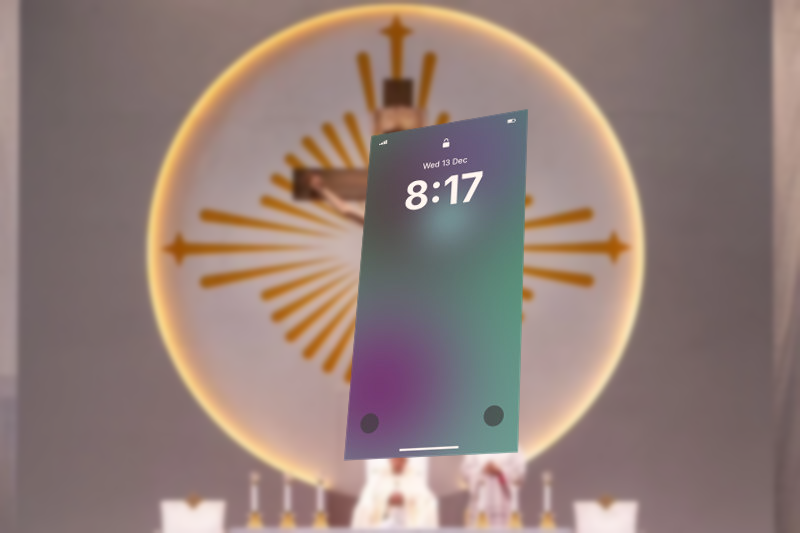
**8:17**
